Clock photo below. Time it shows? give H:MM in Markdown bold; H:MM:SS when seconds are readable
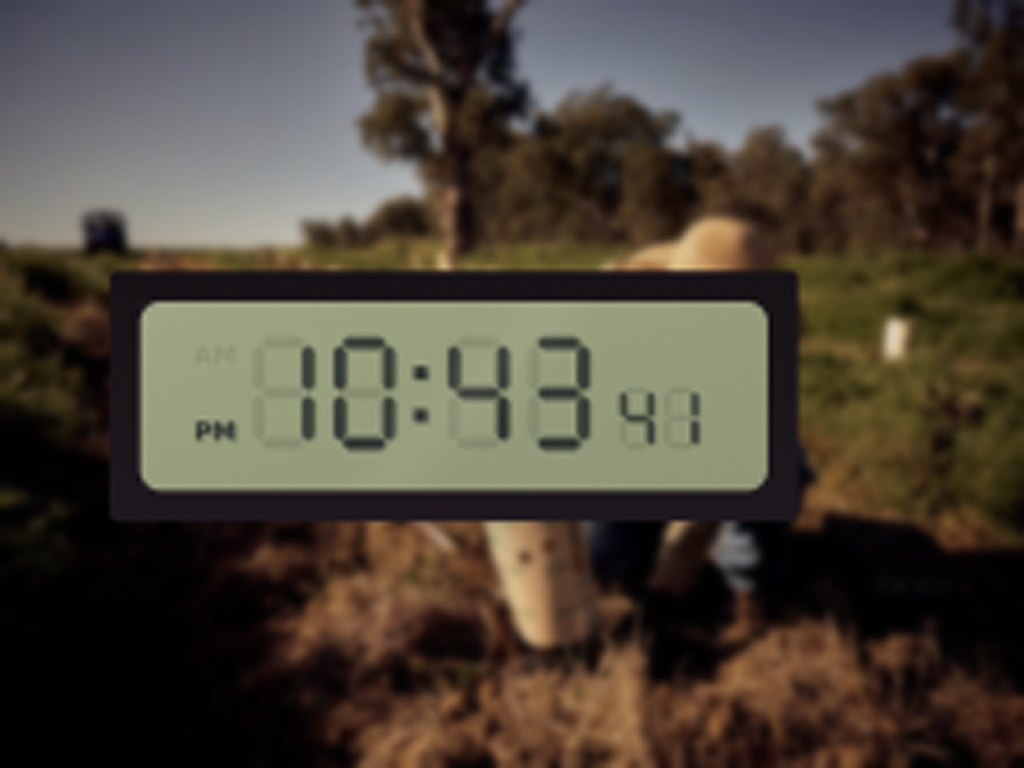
**10:43:41**
